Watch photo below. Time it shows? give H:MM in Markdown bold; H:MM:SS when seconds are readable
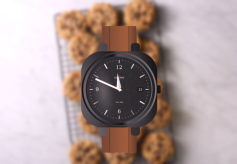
**11:49**
